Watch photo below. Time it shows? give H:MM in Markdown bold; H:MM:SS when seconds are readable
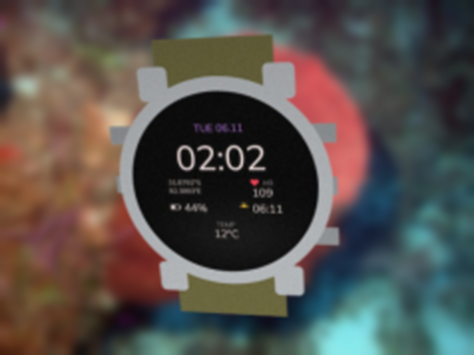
**2:02**
